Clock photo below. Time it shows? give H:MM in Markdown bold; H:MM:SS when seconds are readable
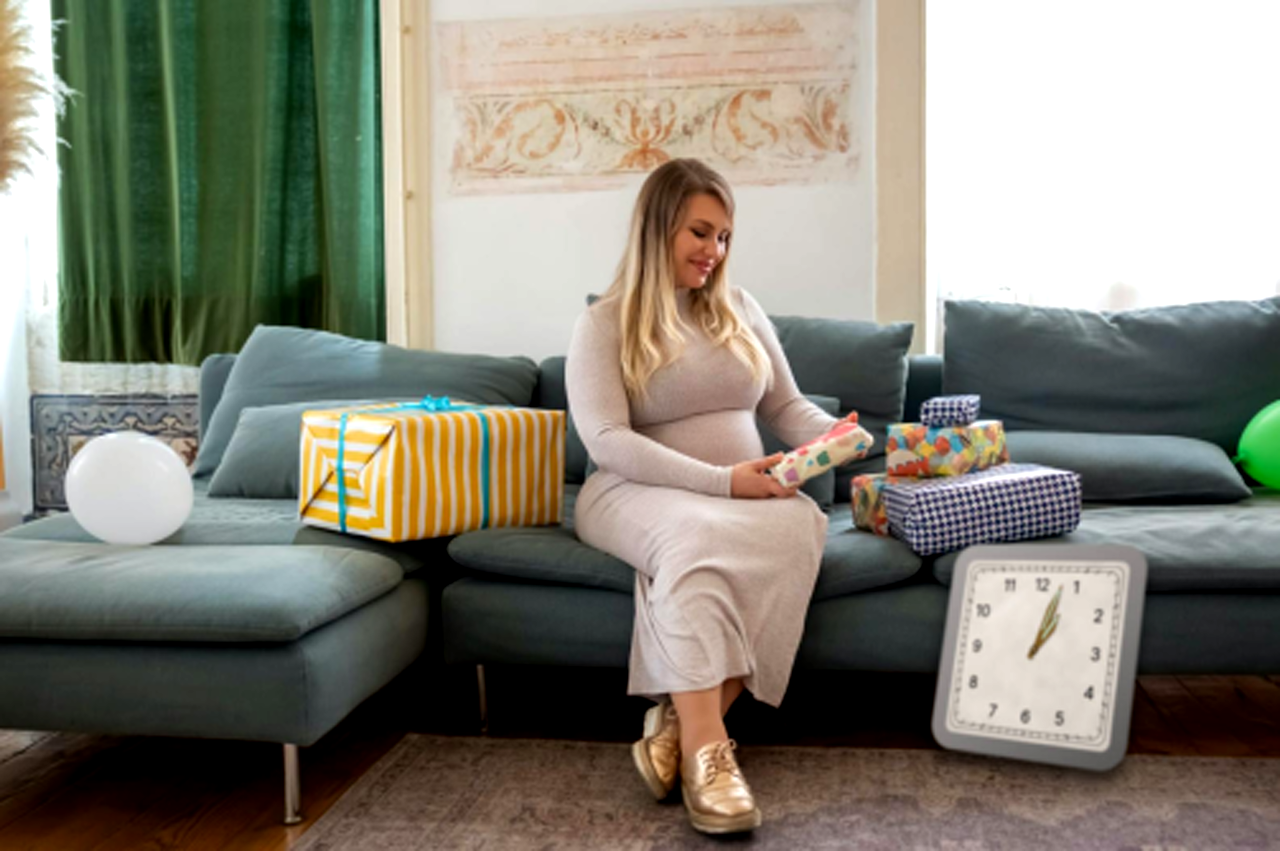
**1:03**
